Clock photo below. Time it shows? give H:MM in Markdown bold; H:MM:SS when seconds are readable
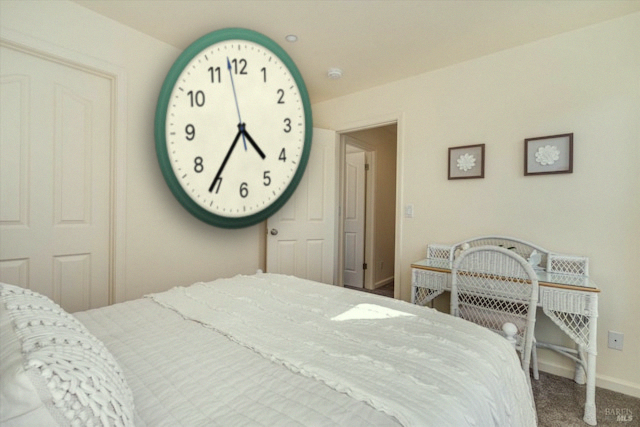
**4:35:58**
